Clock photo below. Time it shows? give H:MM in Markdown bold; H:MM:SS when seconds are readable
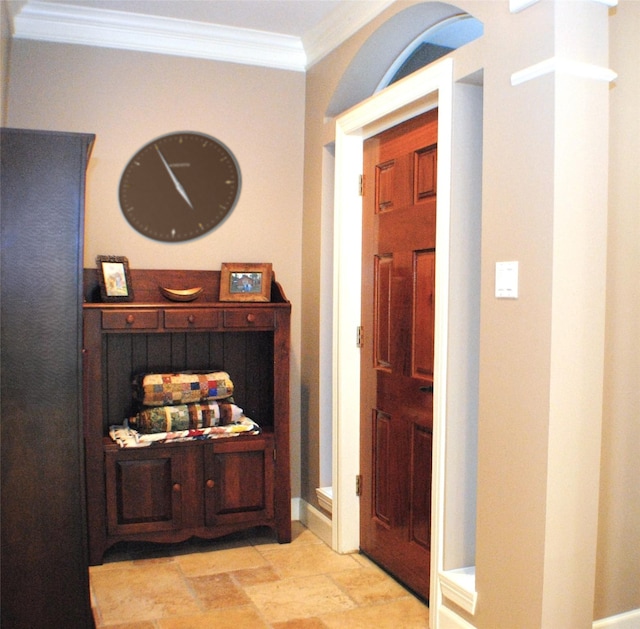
**4:55**
